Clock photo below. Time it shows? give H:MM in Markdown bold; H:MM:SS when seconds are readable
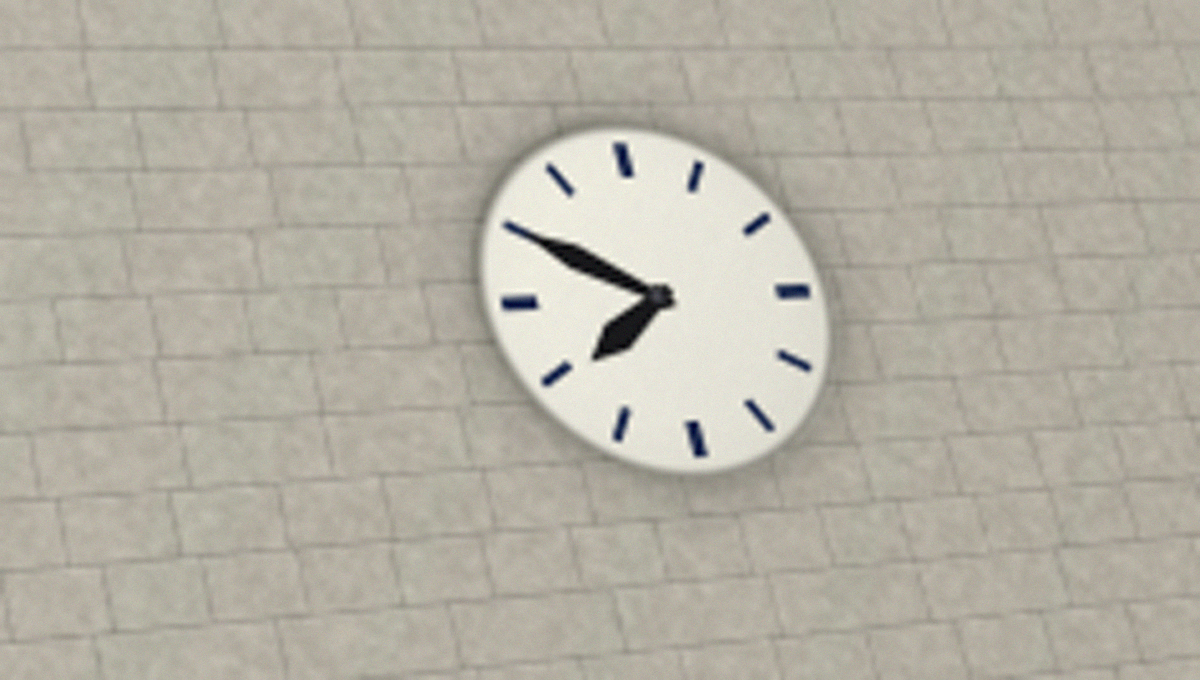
**7:50**
